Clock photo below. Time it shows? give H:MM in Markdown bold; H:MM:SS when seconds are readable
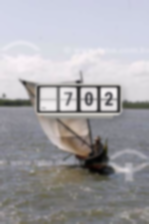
**7:02**
